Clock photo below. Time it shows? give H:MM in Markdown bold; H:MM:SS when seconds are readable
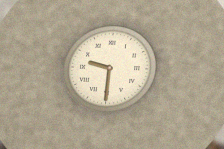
**9:30**
